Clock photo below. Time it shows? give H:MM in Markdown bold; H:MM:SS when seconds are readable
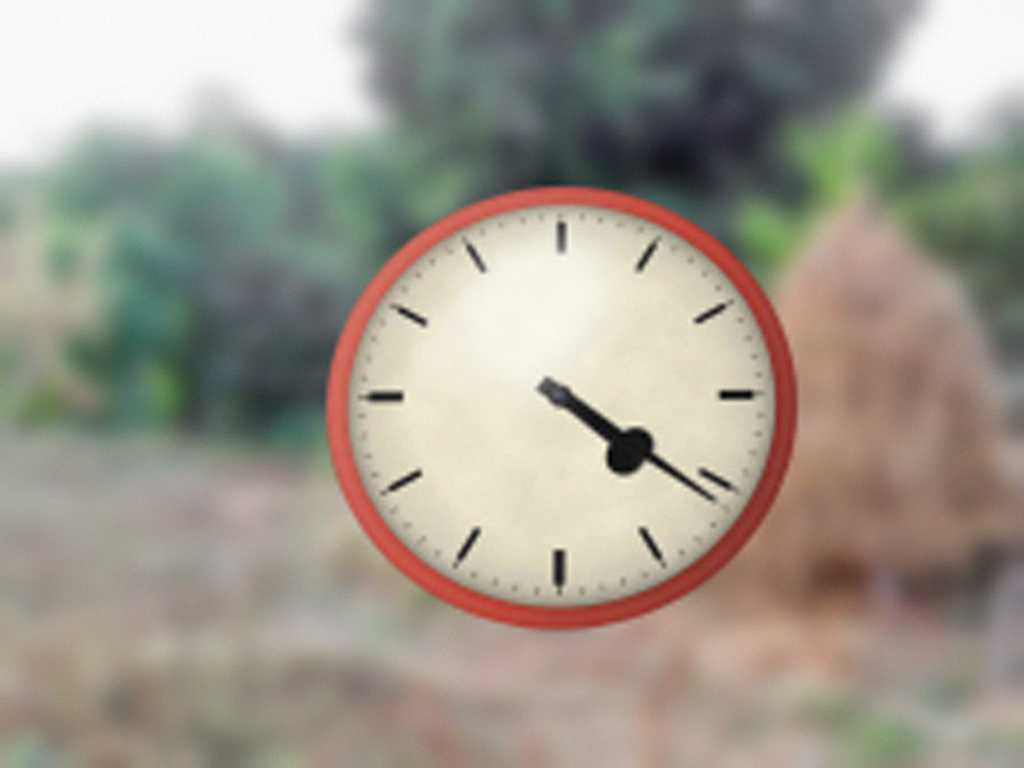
**4:21**
